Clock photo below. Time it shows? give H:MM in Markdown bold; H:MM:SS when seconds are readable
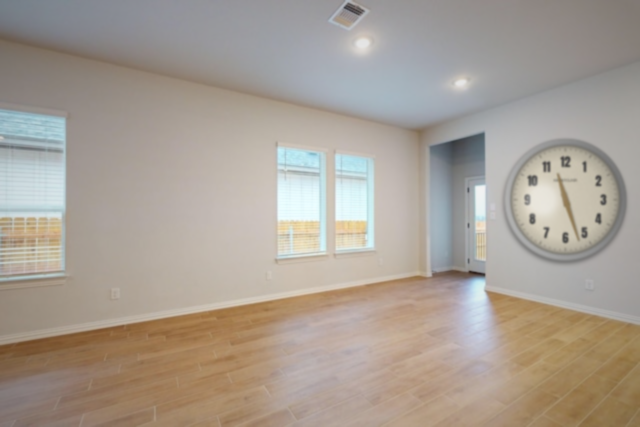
**11:27**
